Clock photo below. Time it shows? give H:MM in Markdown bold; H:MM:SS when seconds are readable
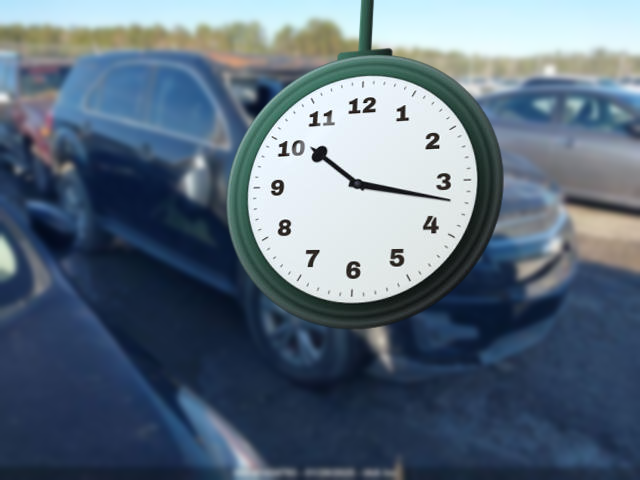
**10:17**
